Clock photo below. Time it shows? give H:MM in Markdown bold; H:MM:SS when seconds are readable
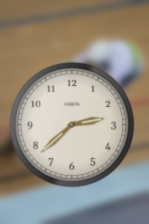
**2:38**
